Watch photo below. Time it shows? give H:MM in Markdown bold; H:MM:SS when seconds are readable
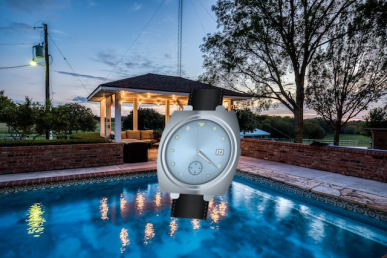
**4:21**
